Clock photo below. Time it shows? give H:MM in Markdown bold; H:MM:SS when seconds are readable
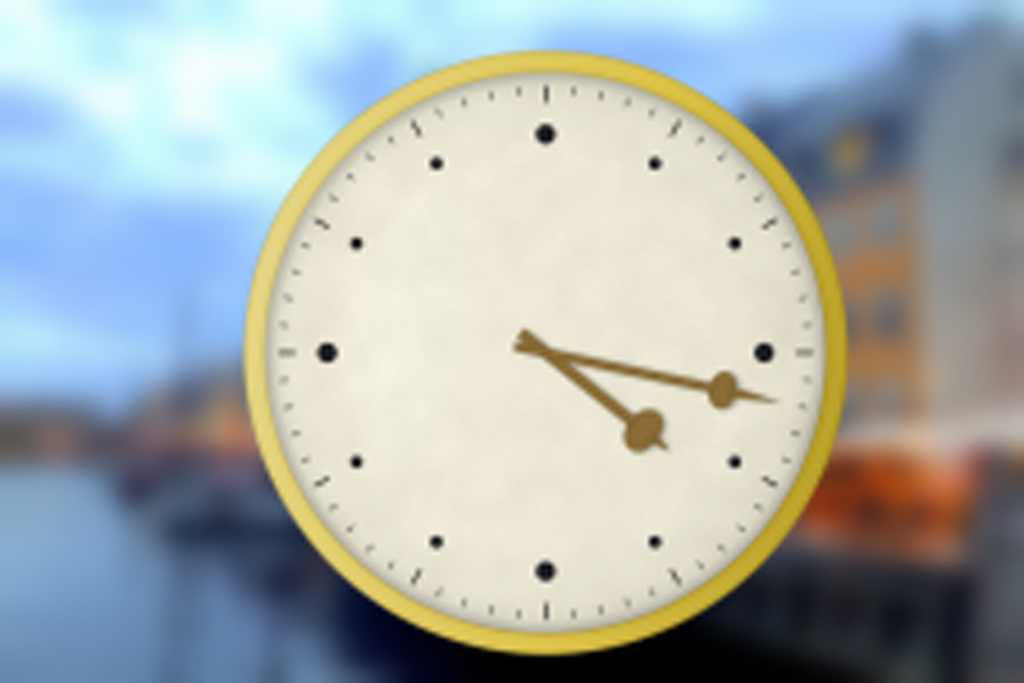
**4:17**
